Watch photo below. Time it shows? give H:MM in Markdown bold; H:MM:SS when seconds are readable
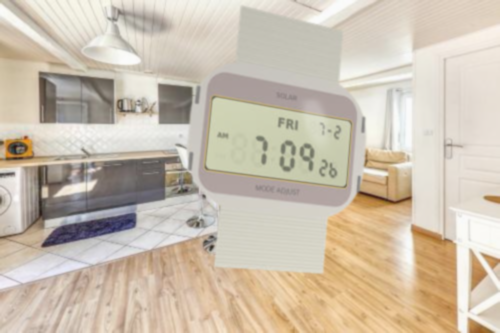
**7:09:26**
